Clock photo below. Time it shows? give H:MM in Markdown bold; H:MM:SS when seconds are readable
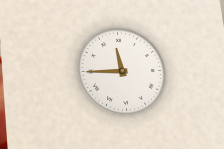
**11:45**
